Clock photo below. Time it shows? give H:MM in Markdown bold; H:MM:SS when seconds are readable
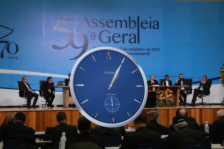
**1:05**
